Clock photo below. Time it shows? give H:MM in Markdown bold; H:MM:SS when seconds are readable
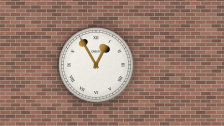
**12:55**
